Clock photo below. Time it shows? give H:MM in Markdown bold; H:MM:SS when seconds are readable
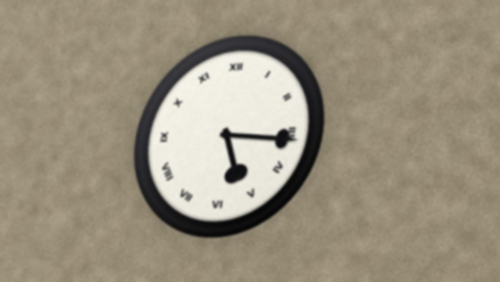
**5:16**
